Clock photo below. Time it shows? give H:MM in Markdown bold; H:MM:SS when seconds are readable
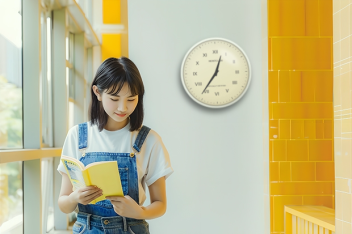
**12:36**
